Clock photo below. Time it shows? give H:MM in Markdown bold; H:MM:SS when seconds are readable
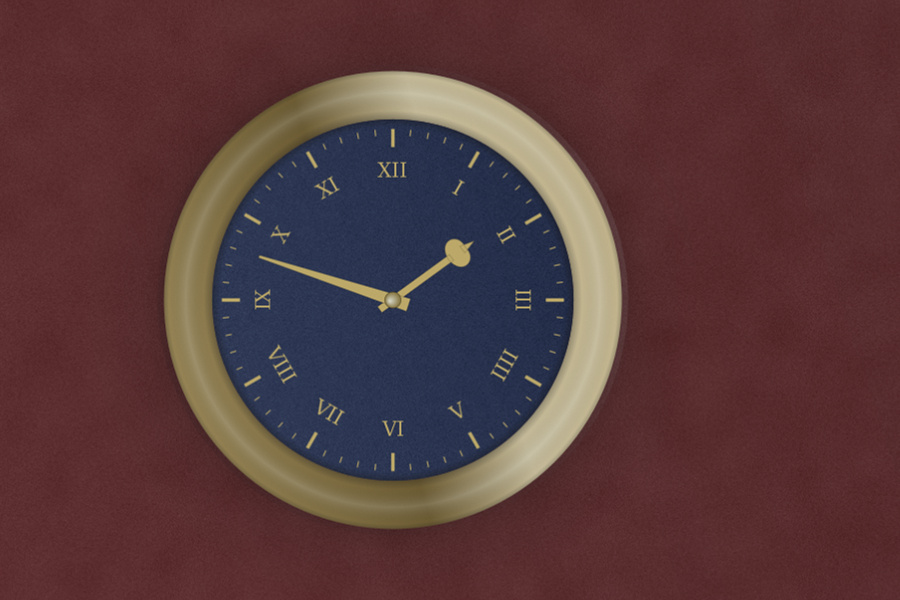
**1:48**
